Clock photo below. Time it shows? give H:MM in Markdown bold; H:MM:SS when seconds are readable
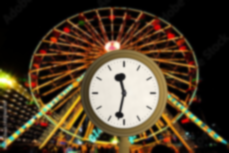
**11:32**
